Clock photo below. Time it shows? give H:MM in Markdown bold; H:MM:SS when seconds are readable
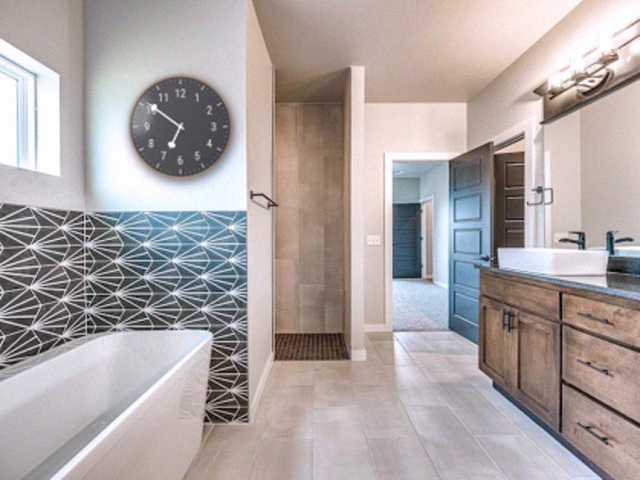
**6:51**
